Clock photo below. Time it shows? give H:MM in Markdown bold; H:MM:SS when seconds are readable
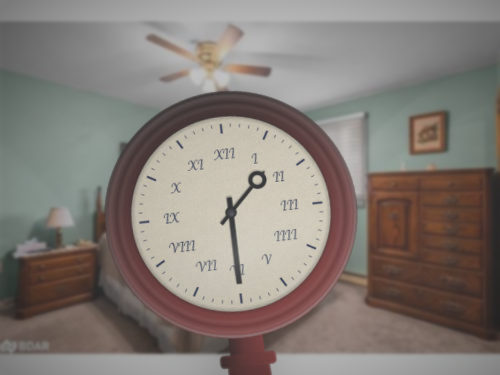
**1:30**
